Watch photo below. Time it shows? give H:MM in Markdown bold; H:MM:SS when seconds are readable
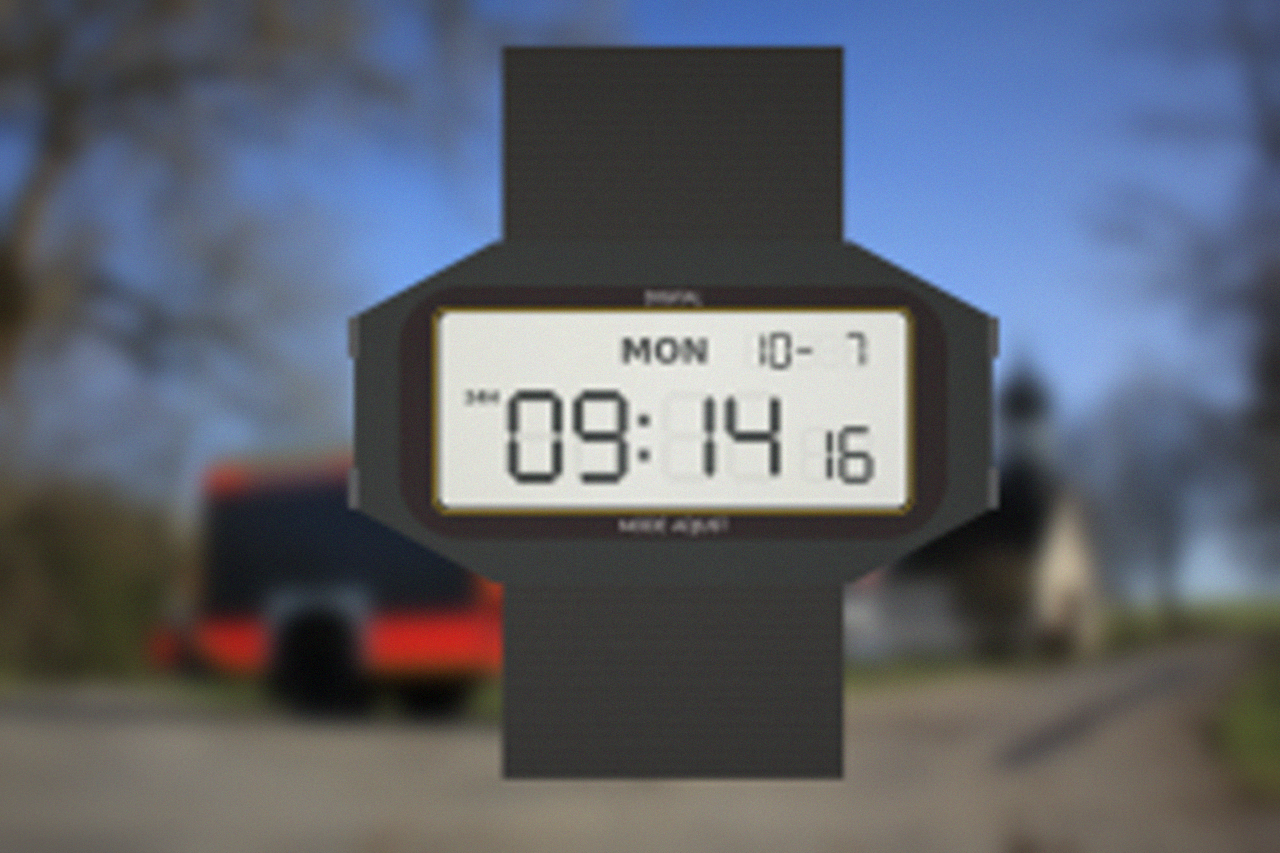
**9:14:16**
